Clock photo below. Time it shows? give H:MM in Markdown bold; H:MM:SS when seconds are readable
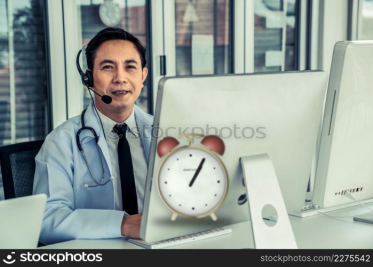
**1:05**
